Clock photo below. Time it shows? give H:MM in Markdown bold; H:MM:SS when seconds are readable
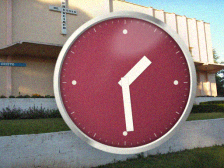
**1:29**
